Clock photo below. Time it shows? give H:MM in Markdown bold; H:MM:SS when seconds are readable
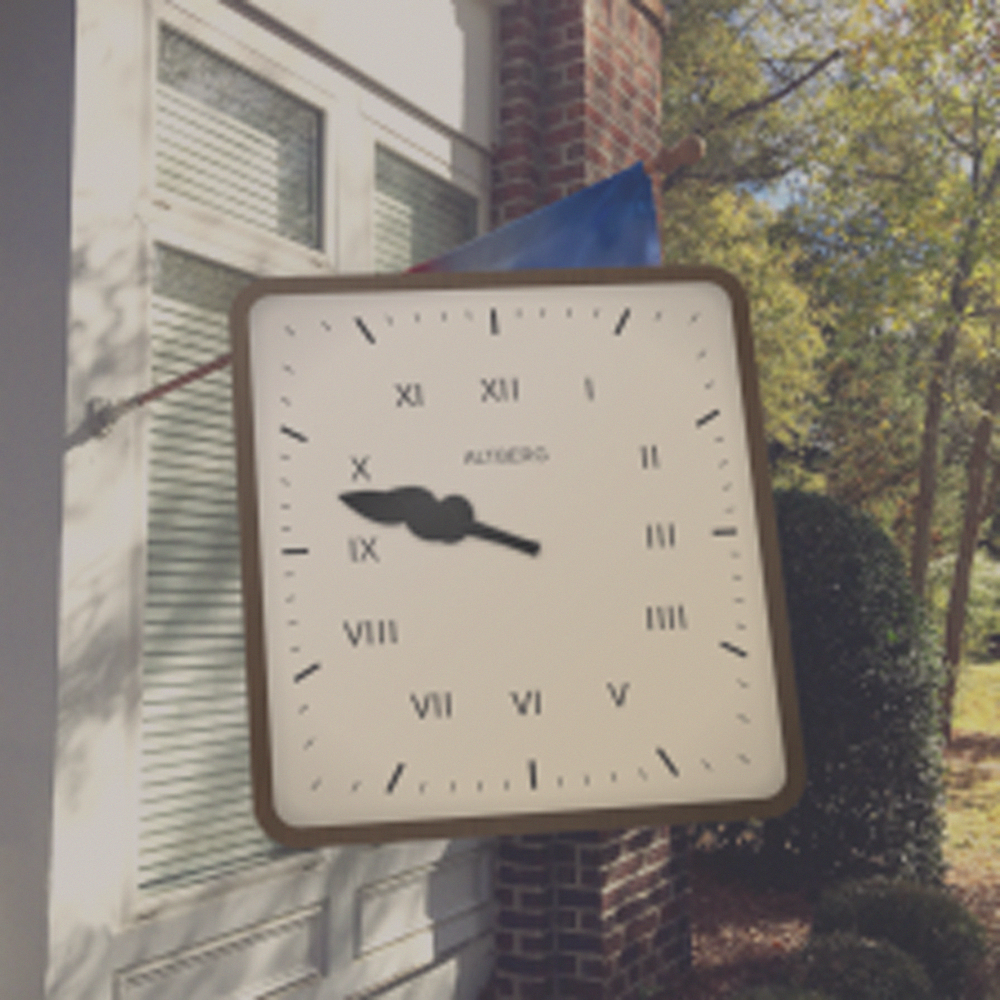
**9:48**
